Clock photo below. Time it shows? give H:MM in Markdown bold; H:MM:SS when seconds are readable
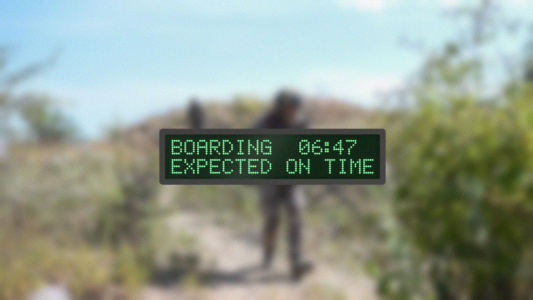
**6:47**
